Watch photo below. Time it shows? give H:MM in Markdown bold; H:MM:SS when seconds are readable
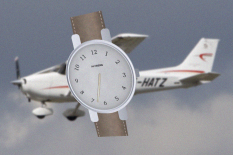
**6:33**
